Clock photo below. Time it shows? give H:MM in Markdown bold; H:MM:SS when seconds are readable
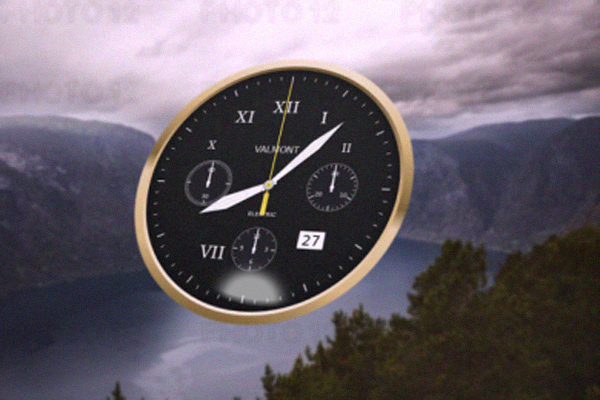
**8:07**
